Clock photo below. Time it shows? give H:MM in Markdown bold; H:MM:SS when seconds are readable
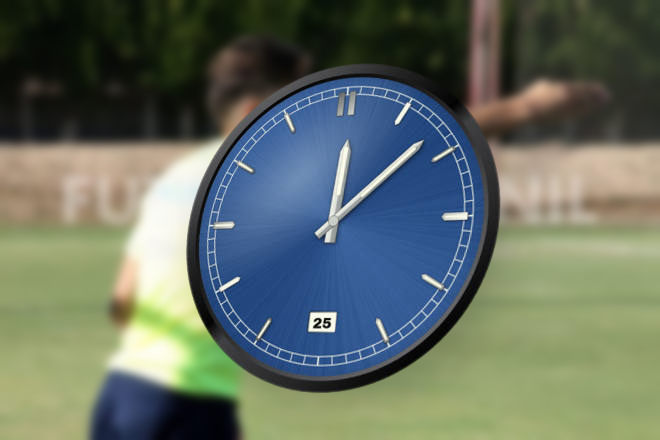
**12:08**
